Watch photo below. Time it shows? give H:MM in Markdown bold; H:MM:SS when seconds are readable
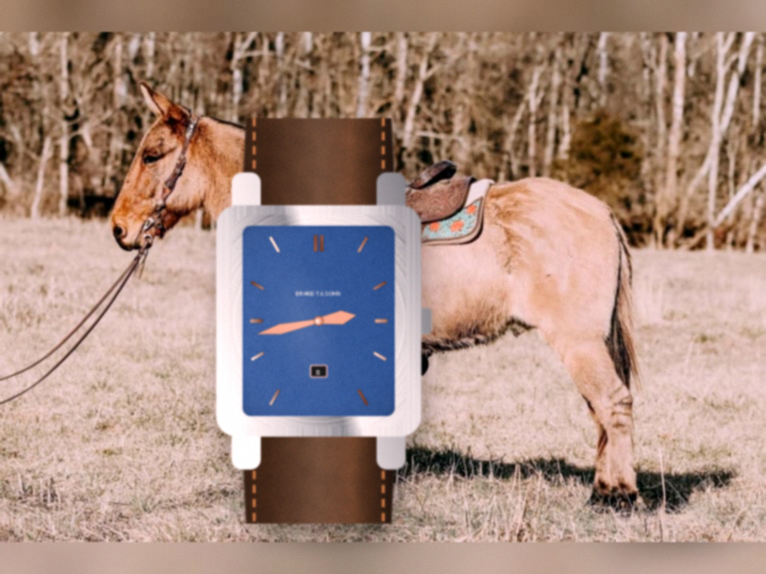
**2:43**
